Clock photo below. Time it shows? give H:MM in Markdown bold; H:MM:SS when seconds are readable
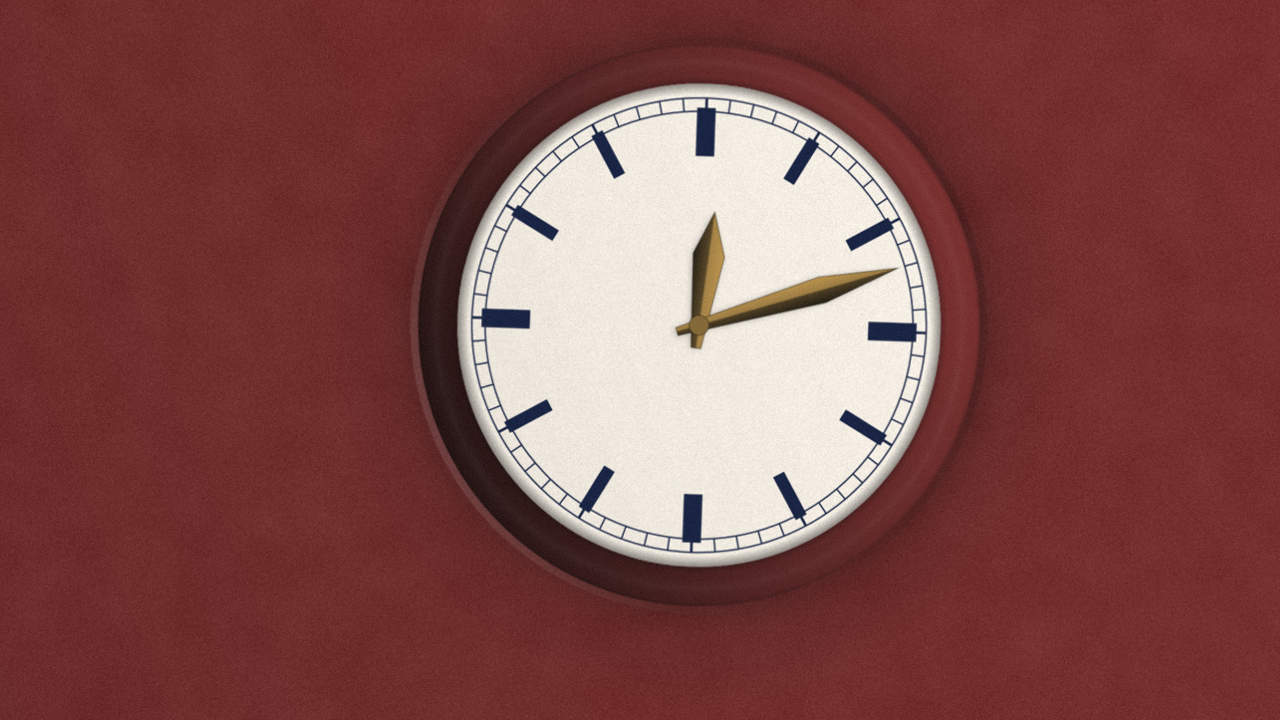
**12:12**
